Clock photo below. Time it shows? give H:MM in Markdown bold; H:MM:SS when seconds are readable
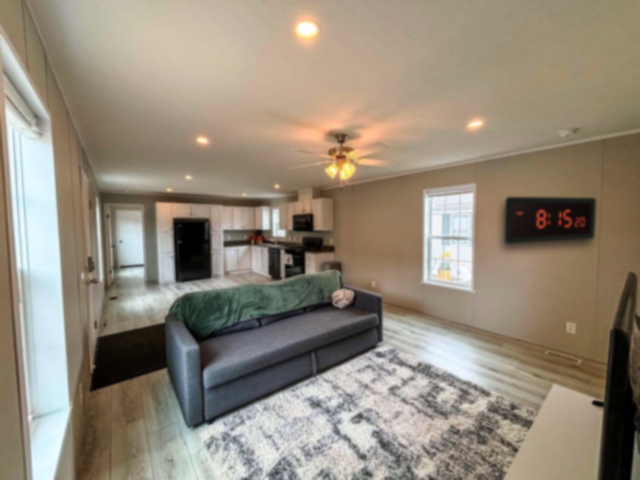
**8:15**
